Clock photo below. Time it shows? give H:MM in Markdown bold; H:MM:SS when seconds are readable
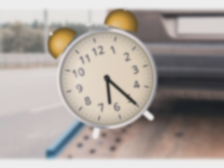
**6:25**
